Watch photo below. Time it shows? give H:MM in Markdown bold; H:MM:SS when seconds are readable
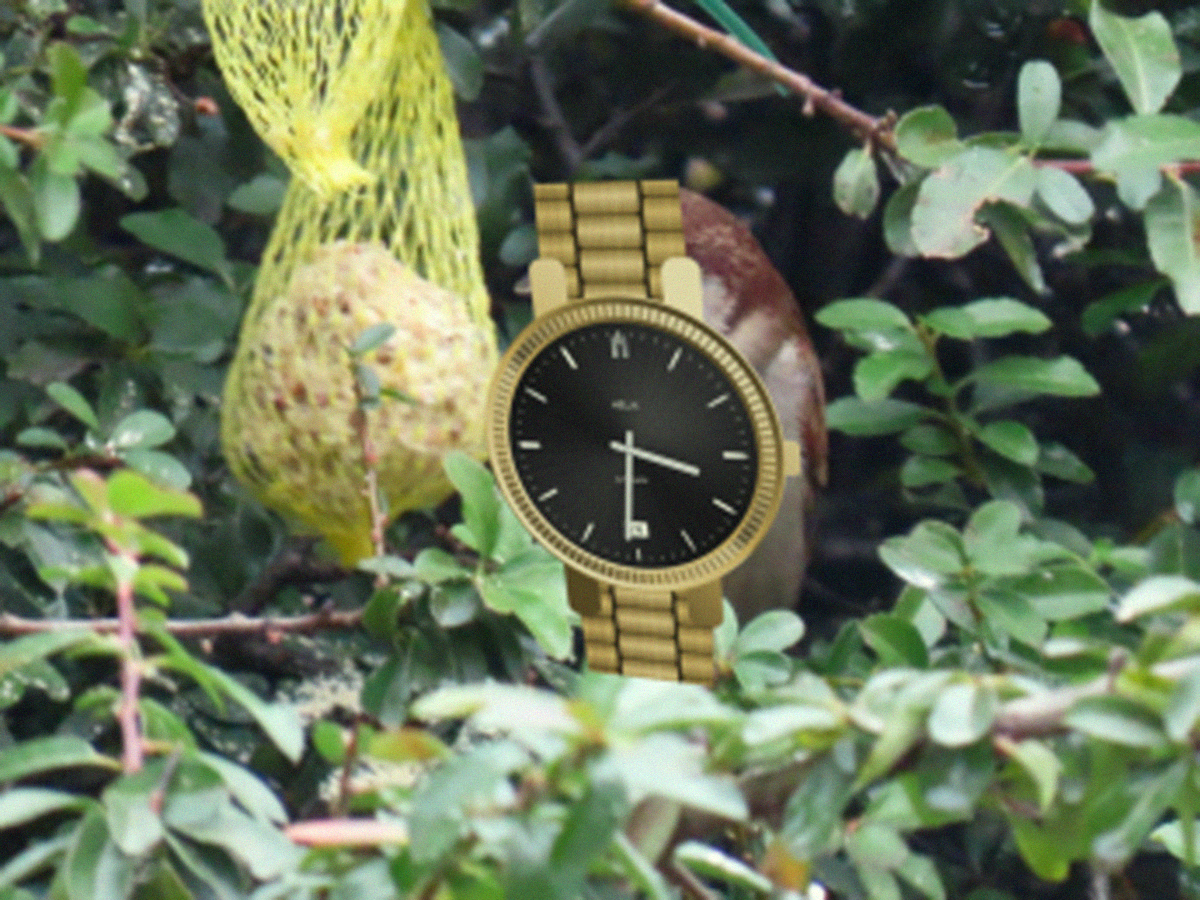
**3:31**
